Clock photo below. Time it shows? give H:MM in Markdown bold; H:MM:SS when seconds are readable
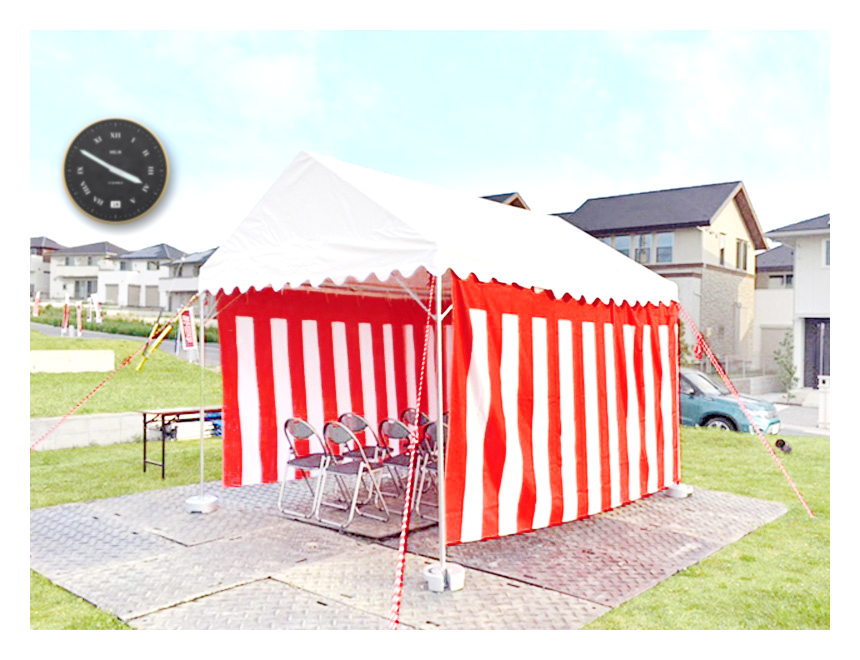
**3:50**
